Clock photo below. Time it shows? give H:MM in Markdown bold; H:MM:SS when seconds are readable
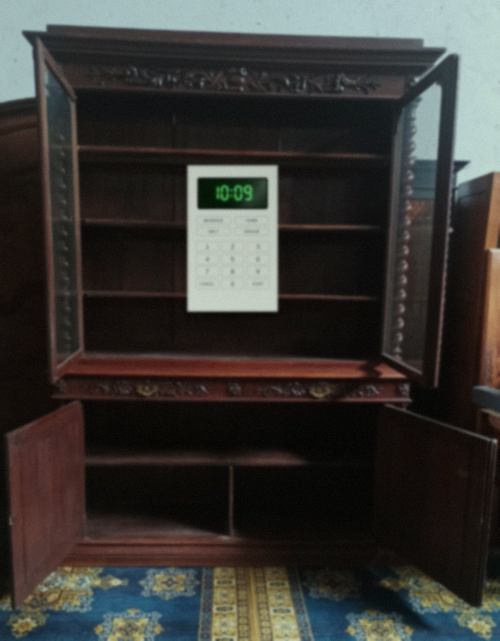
**10:09**
